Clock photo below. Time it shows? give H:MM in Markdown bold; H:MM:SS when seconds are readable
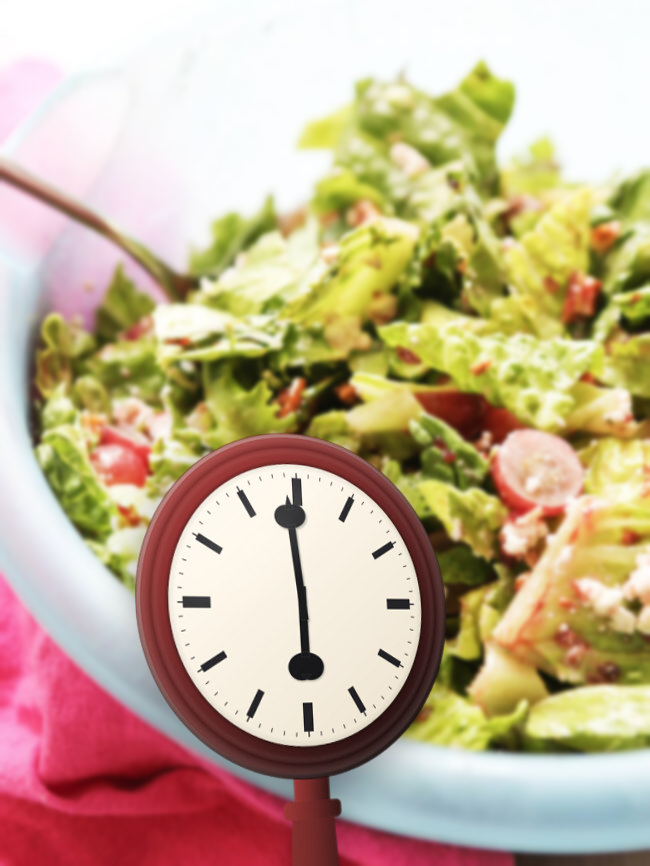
**5:59**
